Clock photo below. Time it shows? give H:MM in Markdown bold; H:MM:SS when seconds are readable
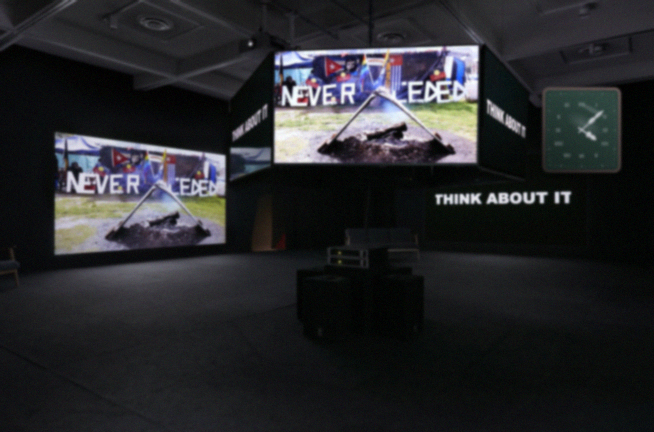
**4:08**
